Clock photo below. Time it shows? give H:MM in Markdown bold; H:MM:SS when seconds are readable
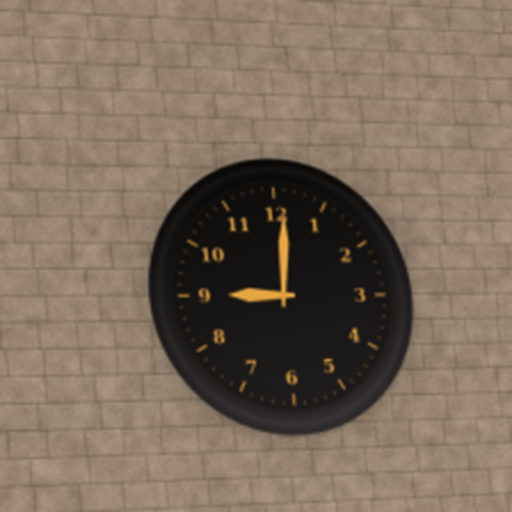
**9:01**
